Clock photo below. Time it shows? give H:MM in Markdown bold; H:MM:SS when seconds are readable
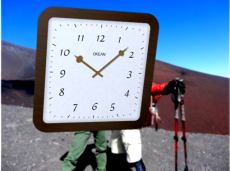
**10:08**
